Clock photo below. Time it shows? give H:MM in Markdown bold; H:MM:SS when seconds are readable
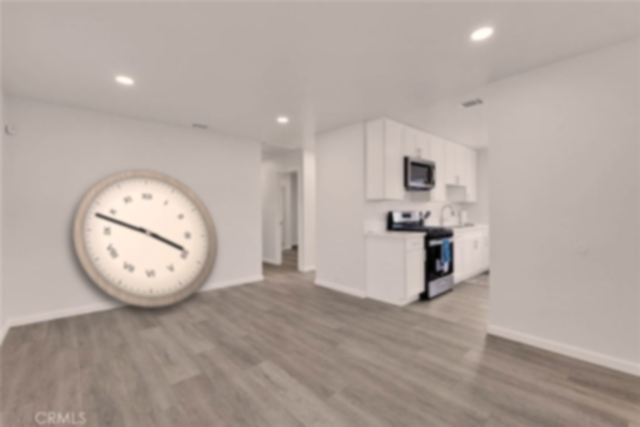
**3:48**
